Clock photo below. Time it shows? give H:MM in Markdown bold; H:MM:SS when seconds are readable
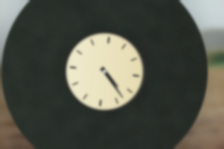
**4:23**
